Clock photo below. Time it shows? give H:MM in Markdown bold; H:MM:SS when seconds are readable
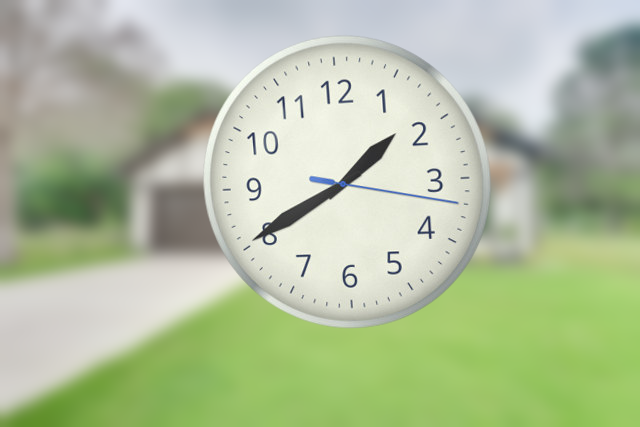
**1:40:17**
